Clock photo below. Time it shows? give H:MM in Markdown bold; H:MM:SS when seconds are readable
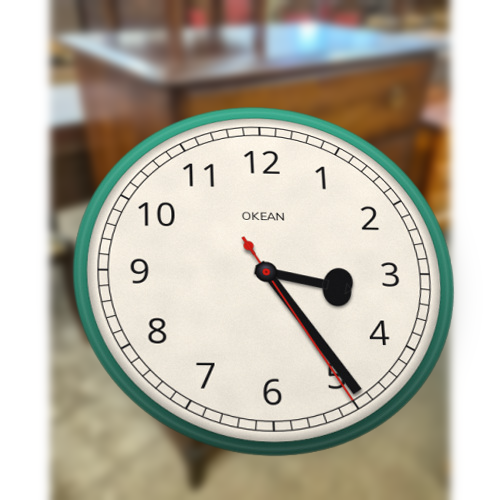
**3:24:25**
